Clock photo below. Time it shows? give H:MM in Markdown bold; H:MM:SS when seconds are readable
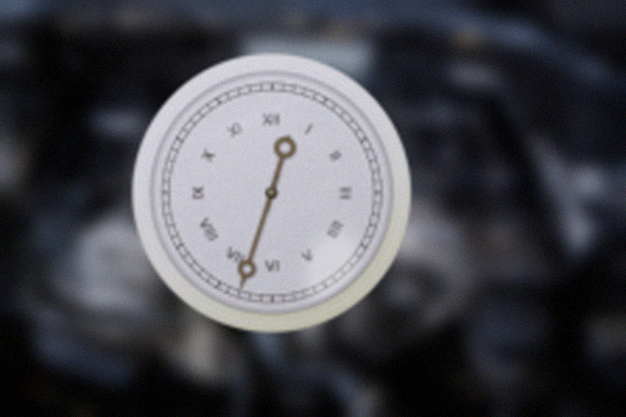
**12:33**
